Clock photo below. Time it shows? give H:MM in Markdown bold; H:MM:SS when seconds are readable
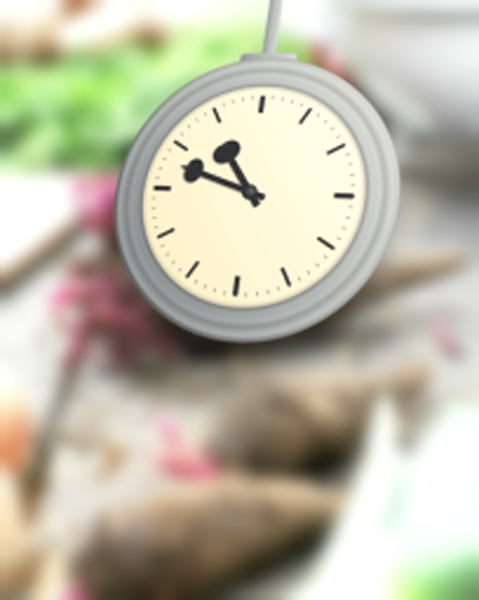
**10:48**
